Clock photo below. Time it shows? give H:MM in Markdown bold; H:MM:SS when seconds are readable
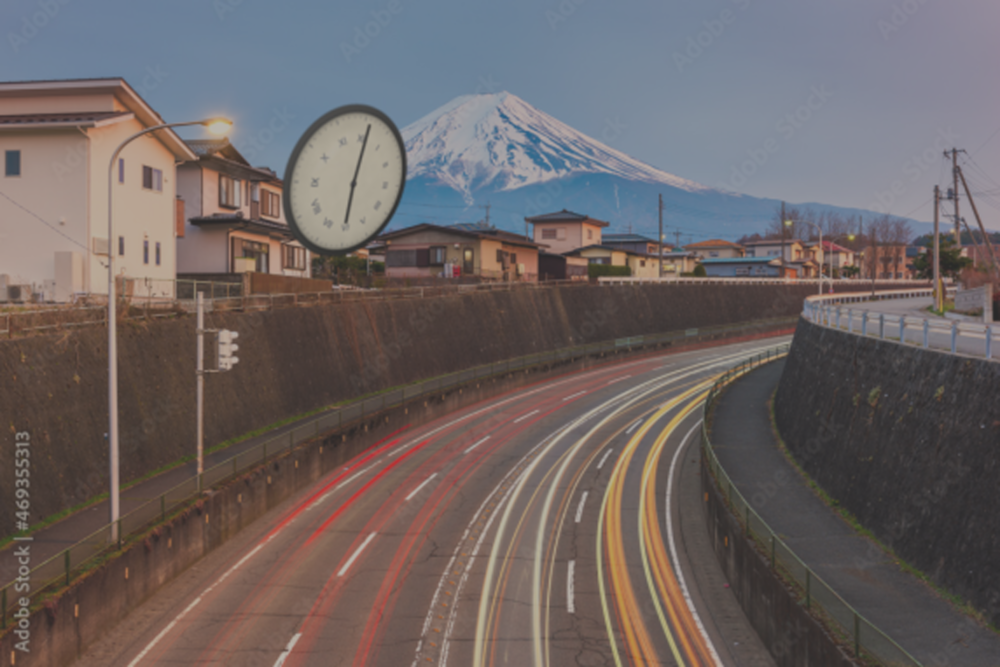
**6:01**
